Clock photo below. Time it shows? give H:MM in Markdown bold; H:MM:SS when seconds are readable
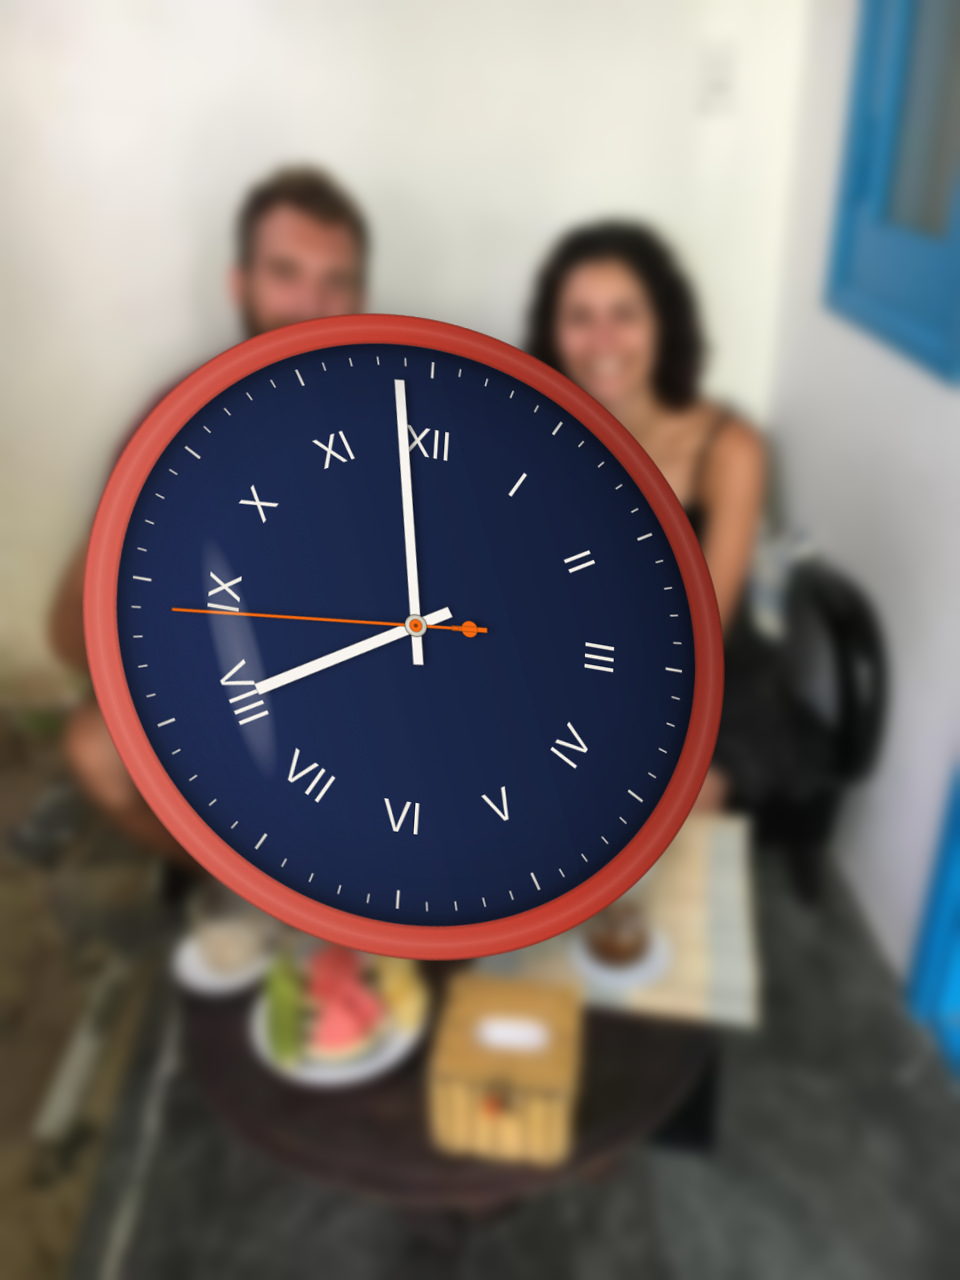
**7:58:44**
